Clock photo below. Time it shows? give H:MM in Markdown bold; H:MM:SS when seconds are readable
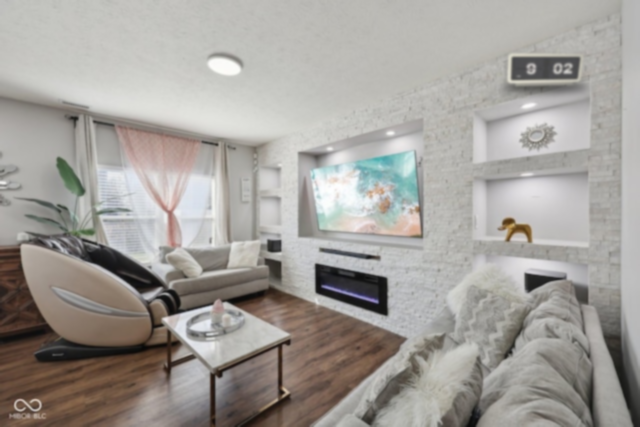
**9:02**
